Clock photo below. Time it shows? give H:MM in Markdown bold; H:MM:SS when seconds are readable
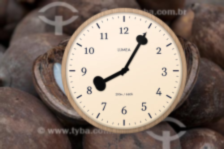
**8:05**
